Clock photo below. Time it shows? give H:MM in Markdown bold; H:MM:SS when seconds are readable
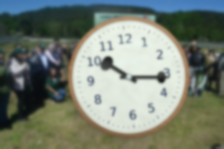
**10:16**
